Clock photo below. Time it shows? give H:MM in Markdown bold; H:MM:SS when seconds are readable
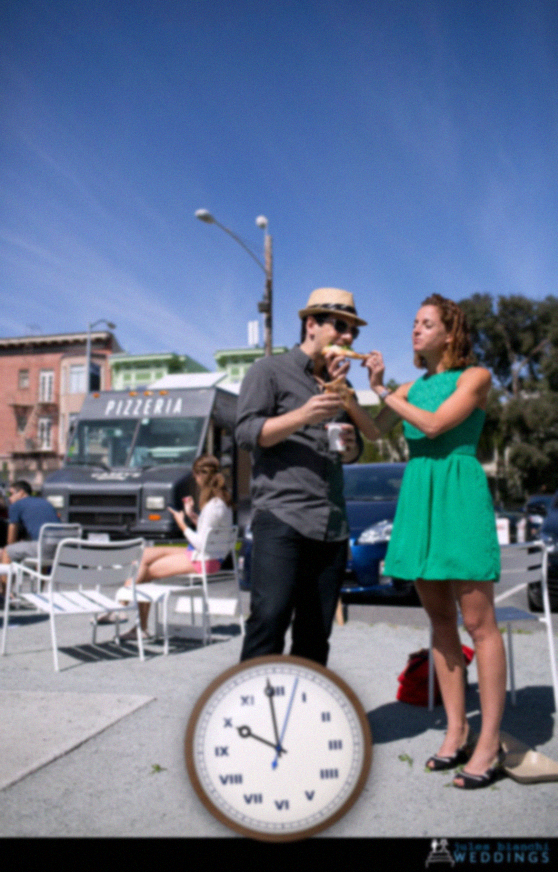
**9:59:03**
